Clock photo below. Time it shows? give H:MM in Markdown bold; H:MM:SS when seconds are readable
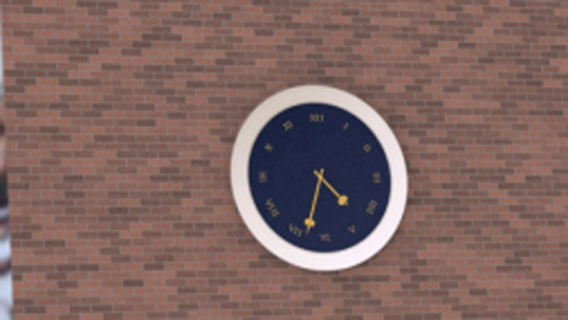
**4:33**
